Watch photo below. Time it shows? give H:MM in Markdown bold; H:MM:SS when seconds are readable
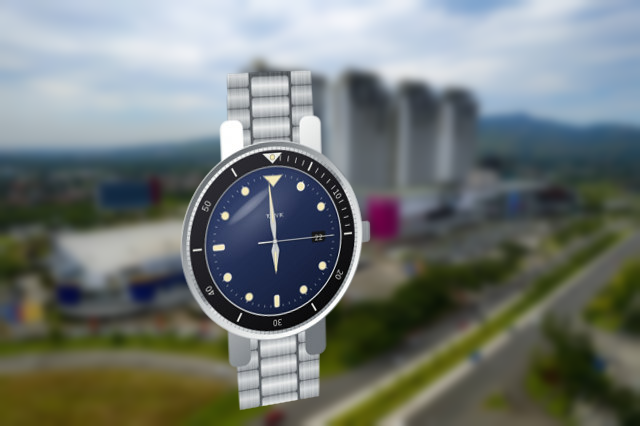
**5:59:15**
